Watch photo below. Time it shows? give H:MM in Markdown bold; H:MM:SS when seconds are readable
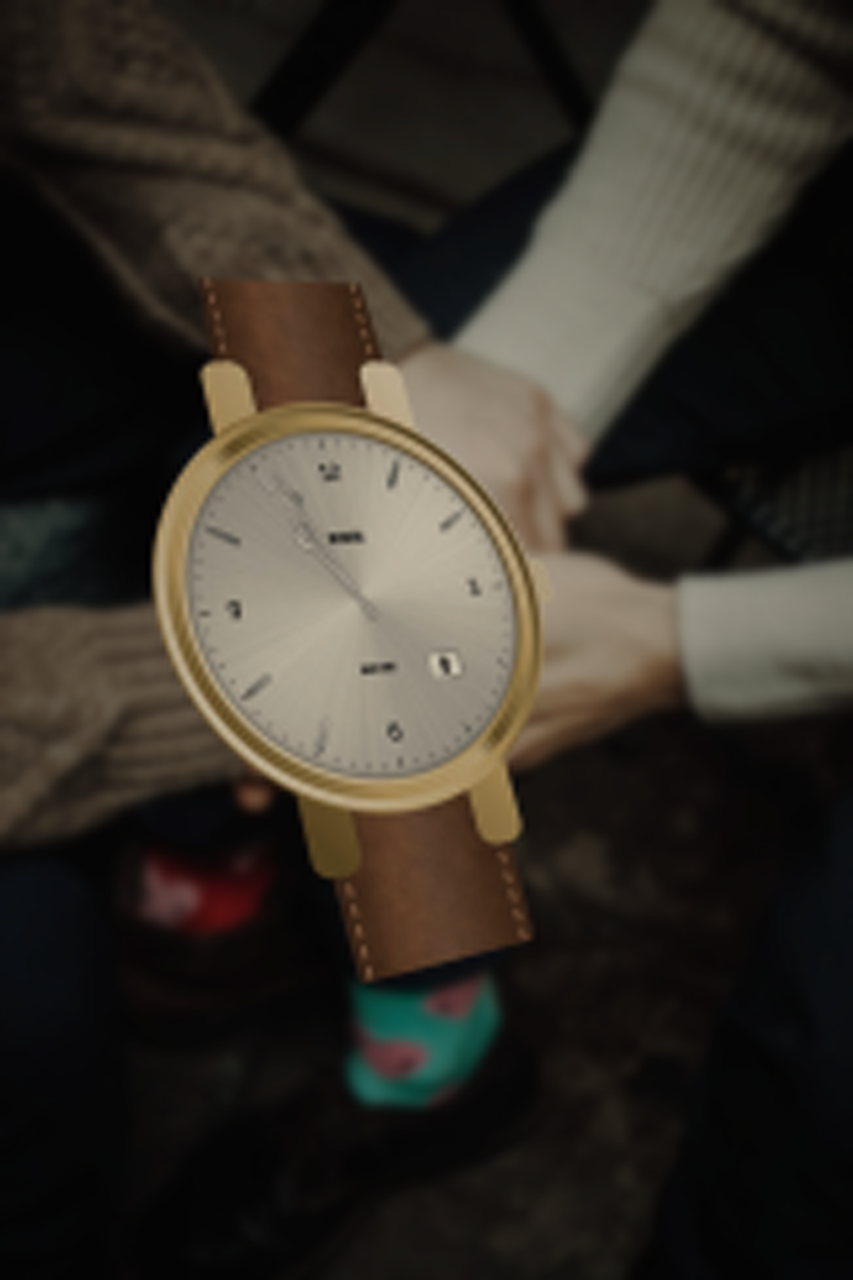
**10:56**
